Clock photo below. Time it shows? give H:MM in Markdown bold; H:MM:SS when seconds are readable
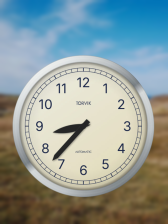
**8:37**
